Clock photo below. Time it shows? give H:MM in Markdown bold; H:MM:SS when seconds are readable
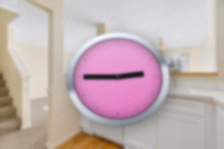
**2:45**
